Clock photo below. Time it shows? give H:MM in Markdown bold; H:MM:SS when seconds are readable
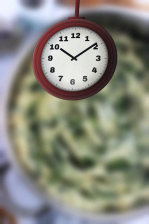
**10:09**
